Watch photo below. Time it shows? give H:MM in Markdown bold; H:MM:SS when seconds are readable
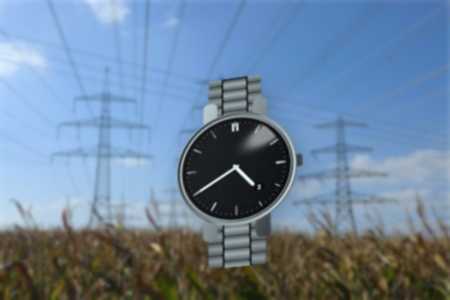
**4:40**
